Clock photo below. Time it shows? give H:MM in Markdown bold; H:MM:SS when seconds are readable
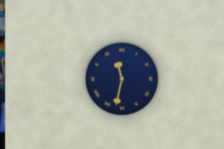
**11:32**
